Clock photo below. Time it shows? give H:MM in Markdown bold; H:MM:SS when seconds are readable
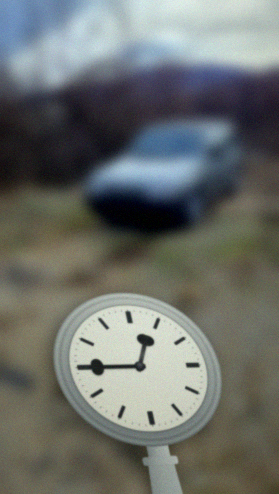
**12:45**
